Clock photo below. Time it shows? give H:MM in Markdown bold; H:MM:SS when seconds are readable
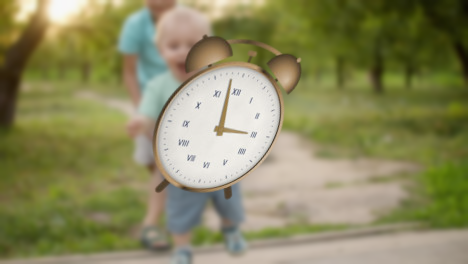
**2:58**
